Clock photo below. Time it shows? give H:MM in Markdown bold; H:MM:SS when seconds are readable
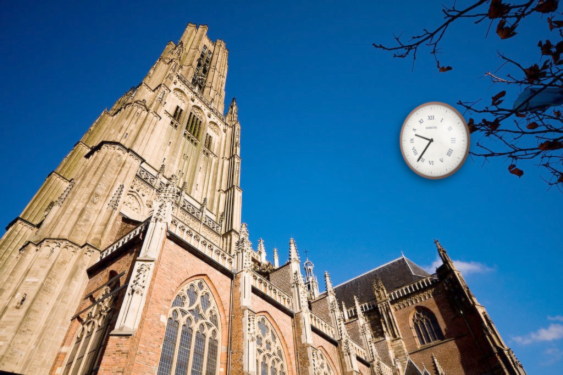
**9:36**
